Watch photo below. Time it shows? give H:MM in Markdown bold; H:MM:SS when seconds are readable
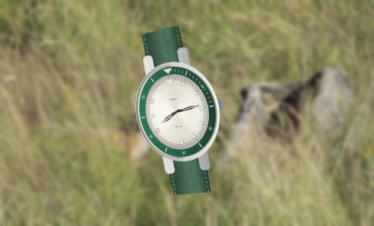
**8:14**
